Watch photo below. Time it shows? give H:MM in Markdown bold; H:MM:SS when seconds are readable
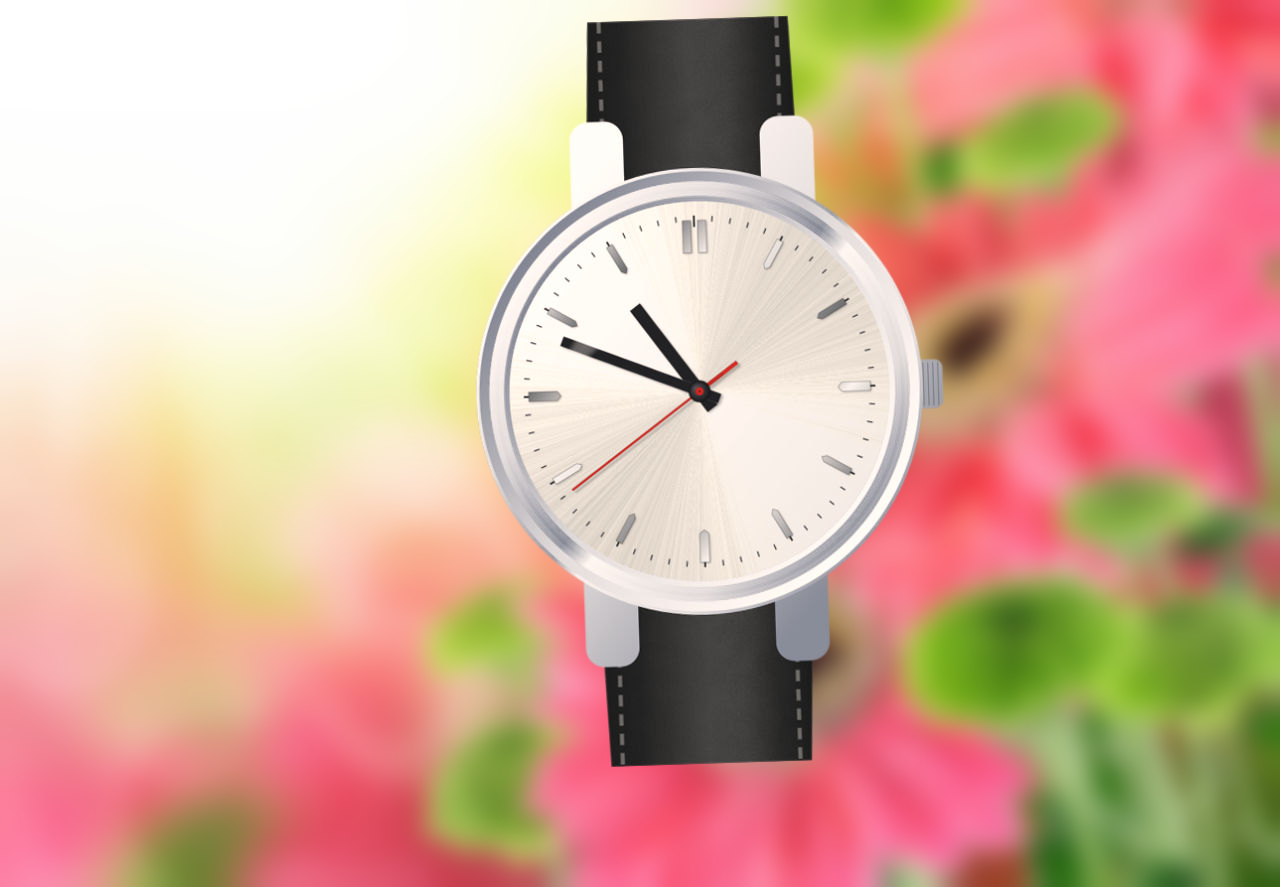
**10:48:39**
